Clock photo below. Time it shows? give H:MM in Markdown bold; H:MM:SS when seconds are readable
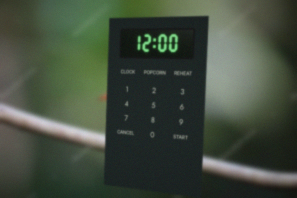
**12:00**
